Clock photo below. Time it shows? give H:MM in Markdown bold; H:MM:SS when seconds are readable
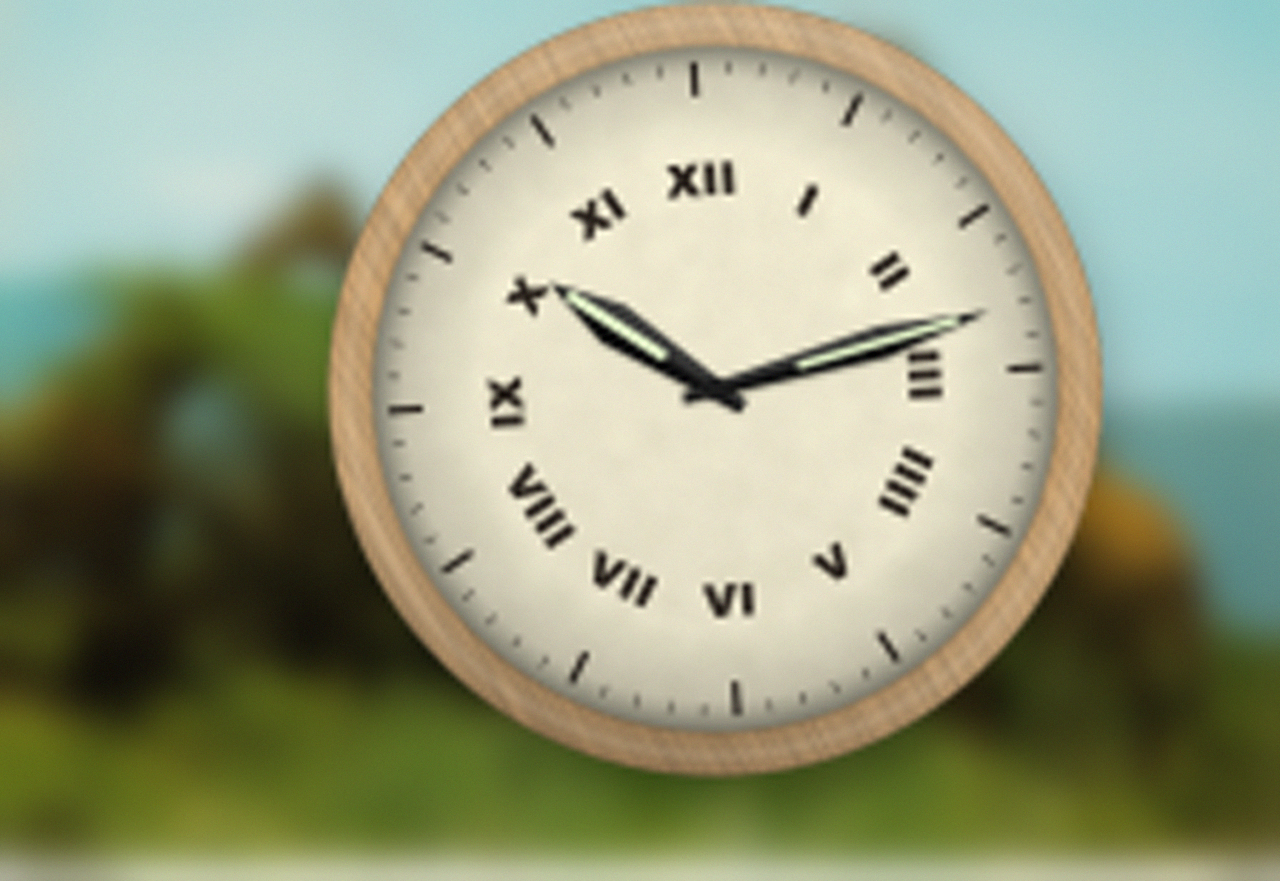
**10:13**
